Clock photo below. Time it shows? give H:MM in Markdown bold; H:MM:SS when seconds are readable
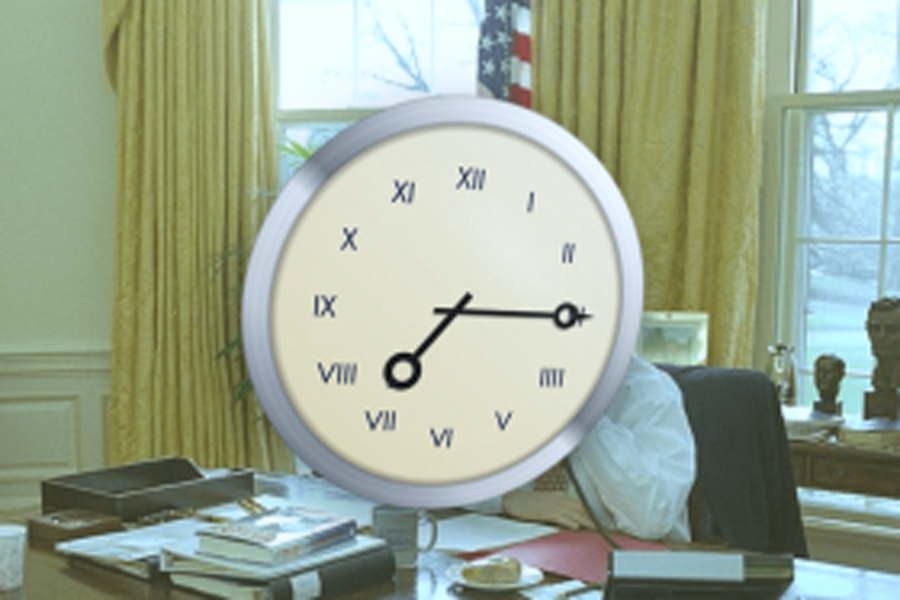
**7:15**
